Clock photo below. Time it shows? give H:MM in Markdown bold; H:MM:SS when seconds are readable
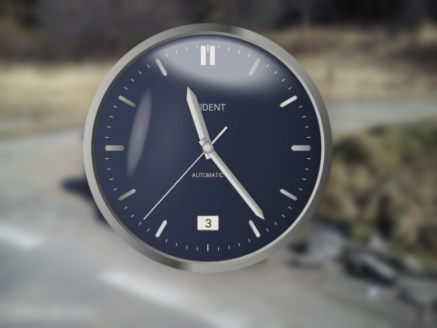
**11:23:37**
